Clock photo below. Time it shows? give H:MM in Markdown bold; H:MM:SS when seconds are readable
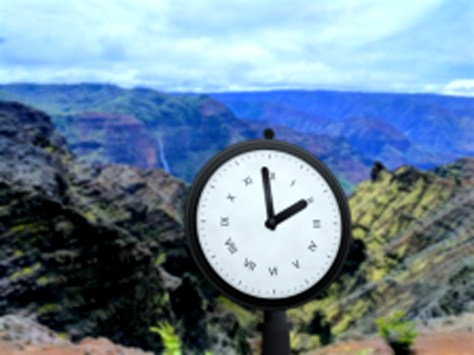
**1:59**
